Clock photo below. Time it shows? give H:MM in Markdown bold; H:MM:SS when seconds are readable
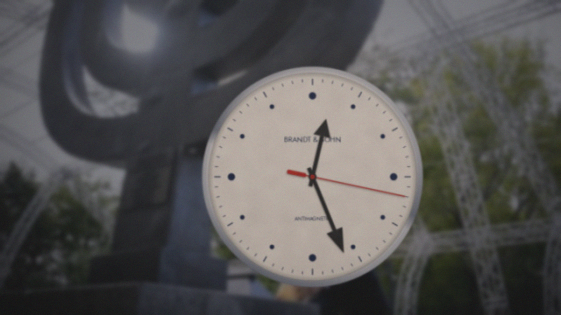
**12:26:17**
